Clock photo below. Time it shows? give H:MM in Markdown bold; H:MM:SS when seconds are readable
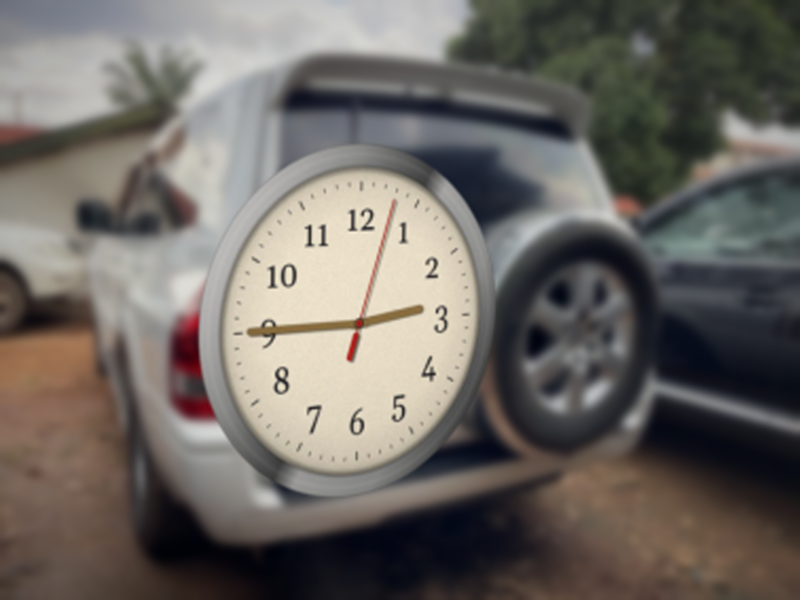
**2:45:03**
